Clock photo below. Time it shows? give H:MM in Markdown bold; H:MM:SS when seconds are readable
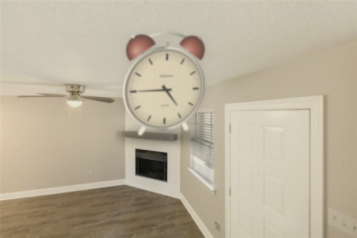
**4:45**
